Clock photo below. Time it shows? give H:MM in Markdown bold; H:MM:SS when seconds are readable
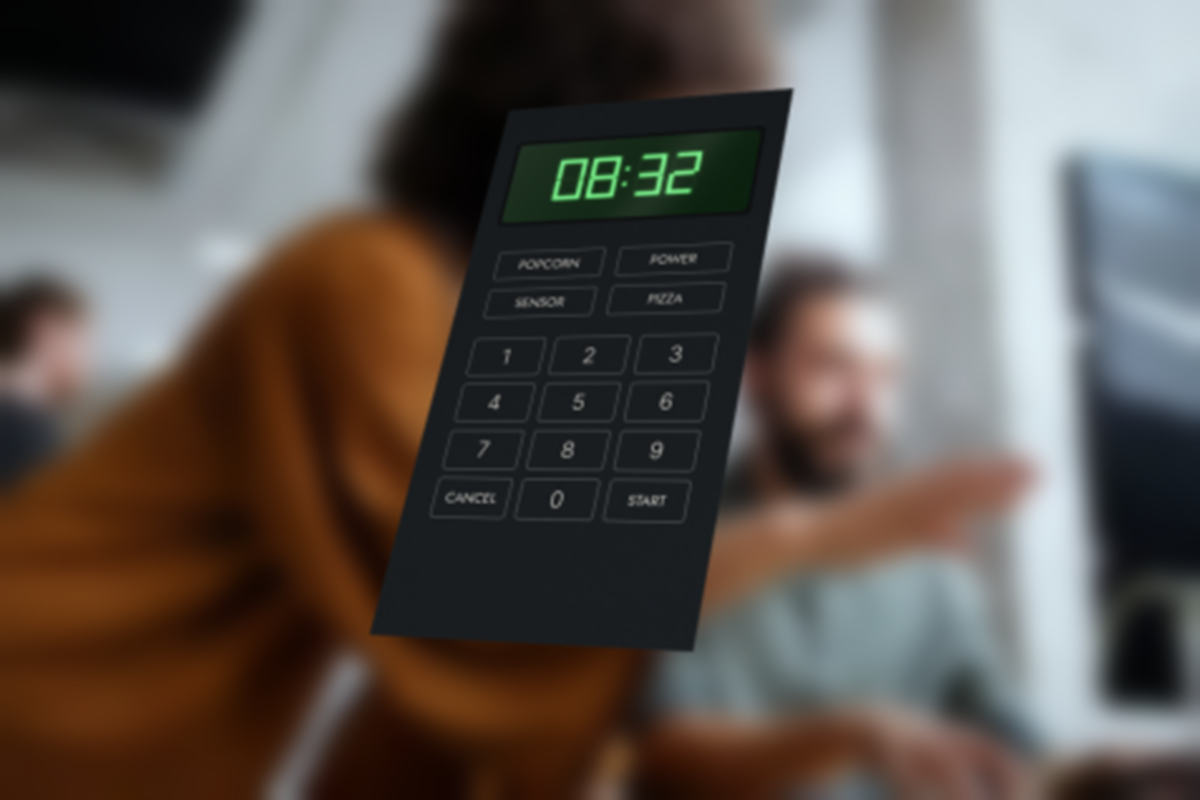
**8:32**
